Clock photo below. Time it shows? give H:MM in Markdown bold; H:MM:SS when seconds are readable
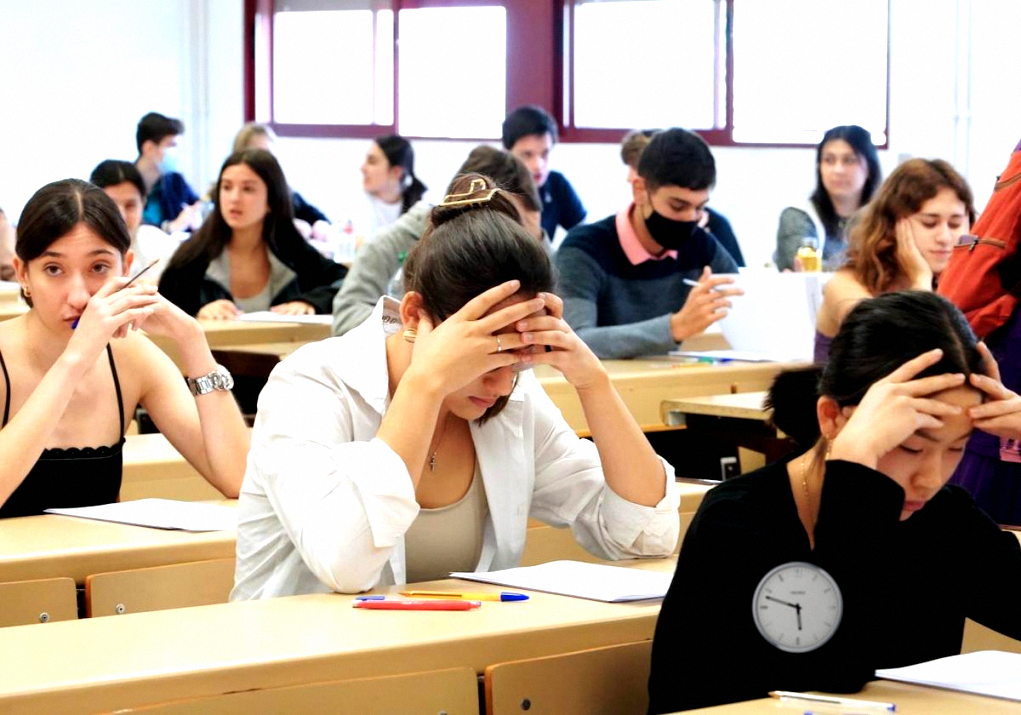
**5:48**
